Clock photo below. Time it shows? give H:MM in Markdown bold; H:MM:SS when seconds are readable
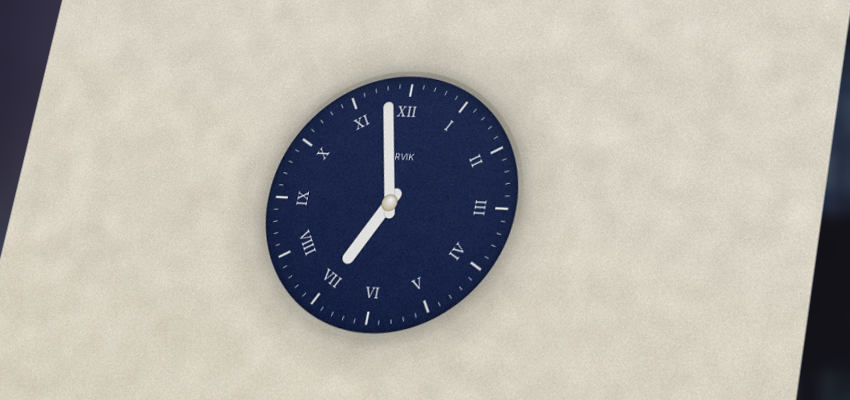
**6:58**
